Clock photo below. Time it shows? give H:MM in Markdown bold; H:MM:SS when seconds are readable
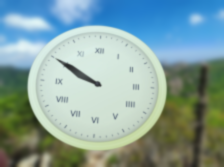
**9:50**
